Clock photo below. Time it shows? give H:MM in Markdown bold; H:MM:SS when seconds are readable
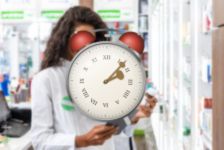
**2:07**
